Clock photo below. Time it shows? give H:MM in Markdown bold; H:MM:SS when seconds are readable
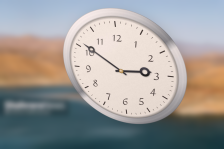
**2:51**
